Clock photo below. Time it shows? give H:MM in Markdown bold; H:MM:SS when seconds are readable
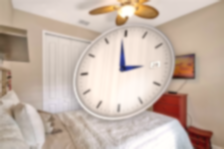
**2:59**
